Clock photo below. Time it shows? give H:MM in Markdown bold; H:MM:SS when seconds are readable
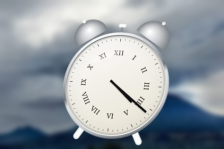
**4:21**
